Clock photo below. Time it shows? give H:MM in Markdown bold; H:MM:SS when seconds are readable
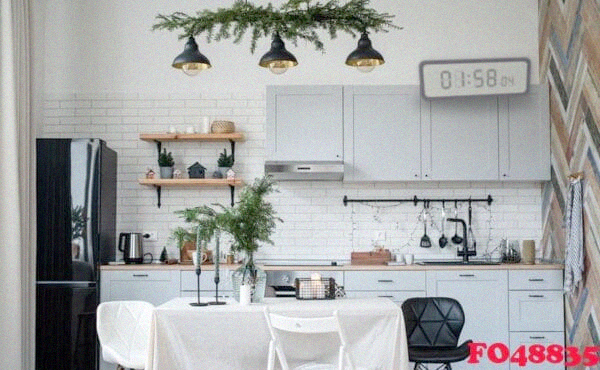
**1:58:04**
